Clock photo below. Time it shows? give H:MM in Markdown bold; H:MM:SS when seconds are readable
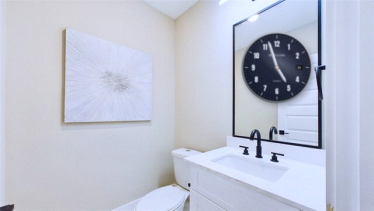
**4:57**
